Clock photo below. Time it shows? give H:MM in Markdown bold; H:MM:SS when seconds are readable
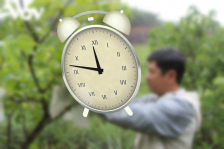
**11:47**
